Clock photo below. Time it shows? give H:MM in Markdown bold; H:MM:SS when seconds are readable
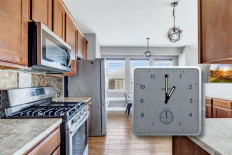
**1:00**
